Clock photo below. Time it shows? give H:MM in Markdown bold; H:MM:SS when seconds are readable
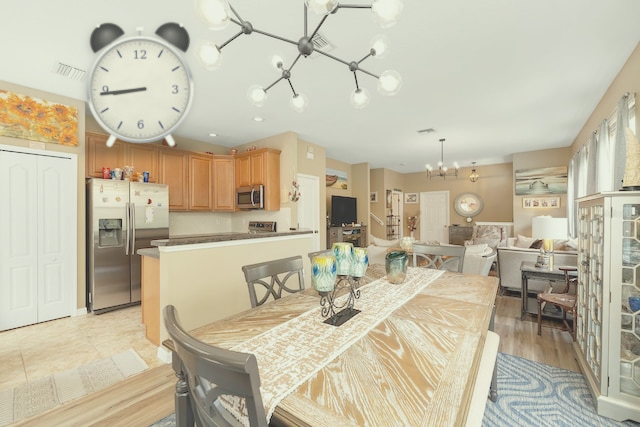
**8:44**
